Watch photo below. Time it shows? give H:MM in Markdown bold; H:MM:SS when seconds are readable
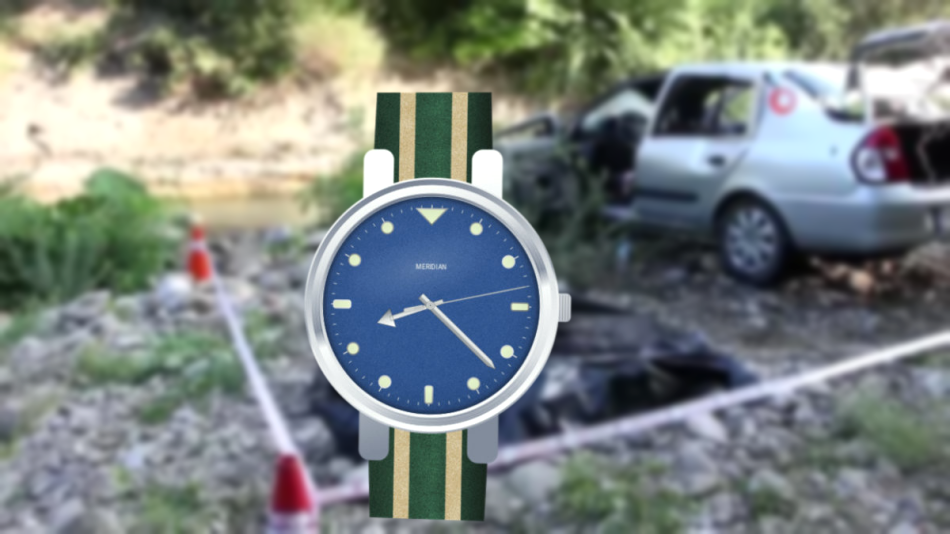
**8:22:13**
